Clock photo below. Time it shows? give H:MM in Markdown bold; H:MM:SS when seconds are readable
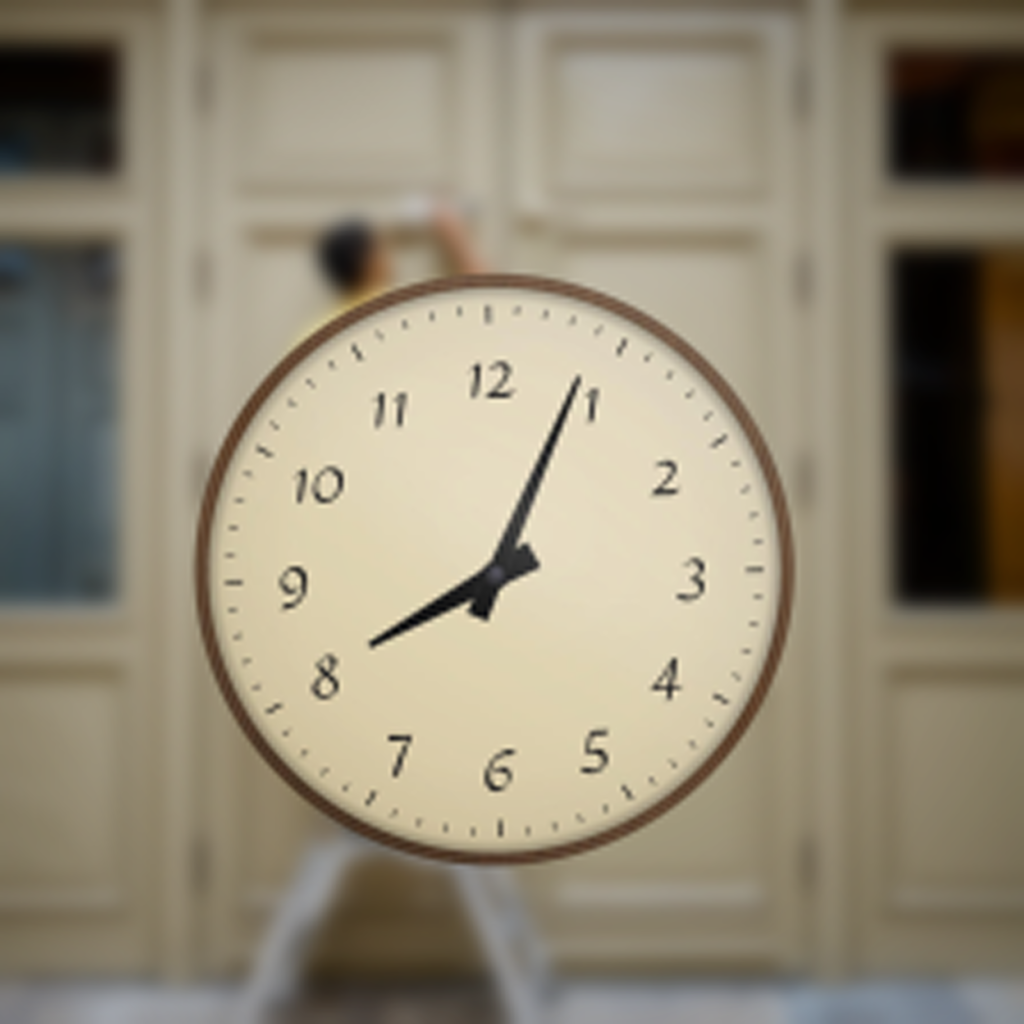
**8:04**
